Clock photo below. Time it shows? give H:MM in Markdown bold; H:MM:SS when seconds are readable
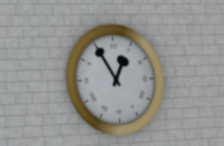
**12:55**
